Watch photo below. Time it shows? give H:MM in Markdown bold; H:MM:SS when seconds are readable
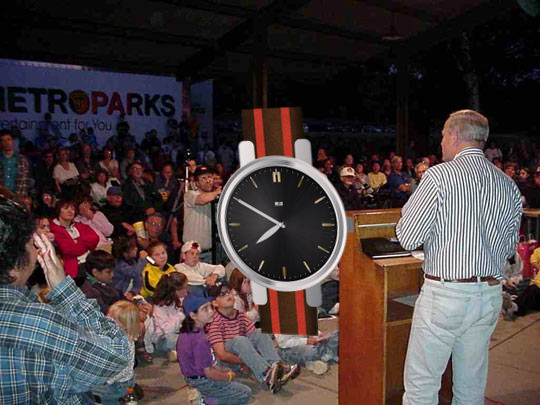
**7:50**
